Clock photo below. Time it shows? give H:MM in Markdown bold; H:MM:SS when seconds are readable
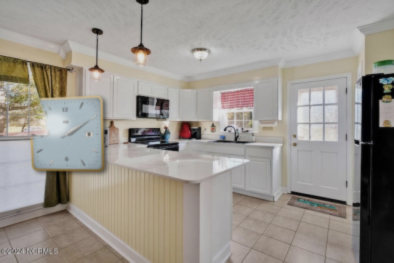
**2:10**
